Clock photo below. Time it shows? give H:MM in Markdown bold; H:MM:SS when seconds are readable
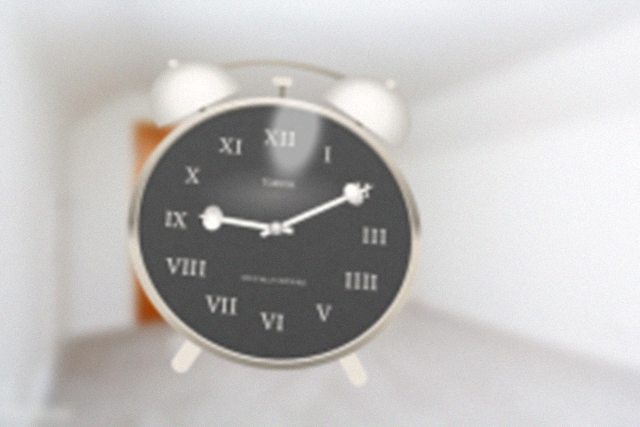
**9:10**
